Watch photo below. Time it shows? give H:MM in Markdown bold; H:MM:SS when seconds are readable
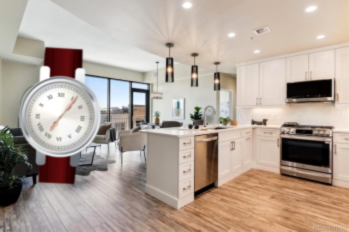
**7:06**
